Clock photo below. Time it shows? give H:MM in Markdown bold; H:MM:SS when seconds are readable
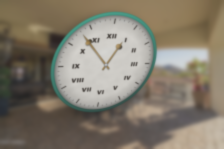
**12:53**
